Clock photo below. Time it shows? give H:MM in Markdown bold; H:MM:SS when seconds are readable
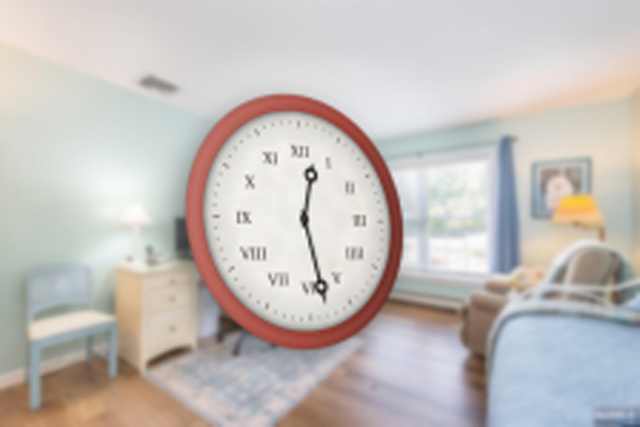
**12:28**
